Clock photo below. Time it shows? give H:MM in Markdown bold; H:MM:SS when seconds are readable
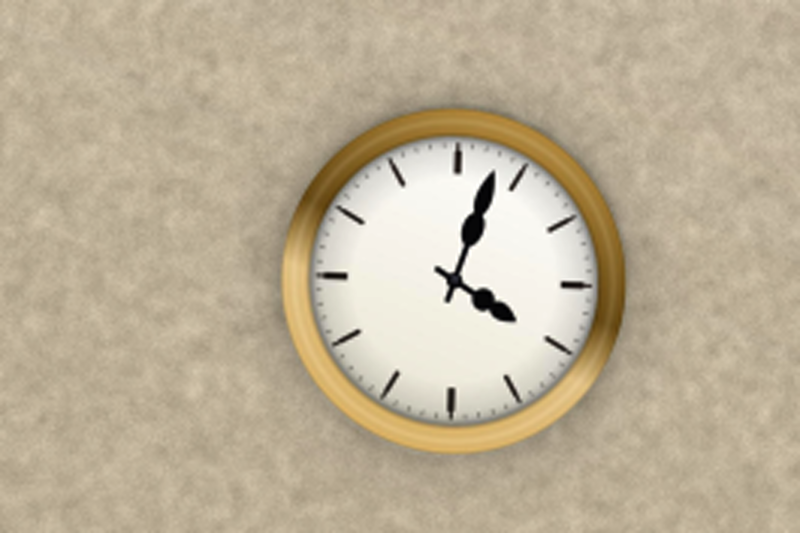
**4:03**
